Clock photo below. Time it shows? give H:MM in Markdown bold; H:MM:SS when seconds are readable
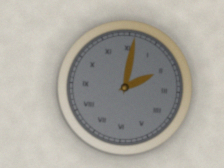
**2:01**
